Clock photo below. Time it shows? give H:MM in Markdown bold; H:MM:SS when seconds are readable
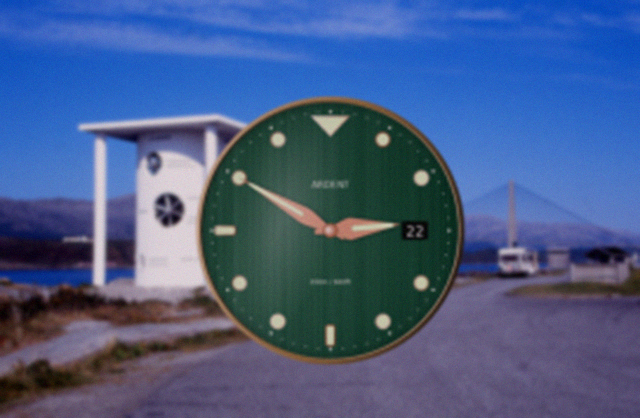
**2:50**
